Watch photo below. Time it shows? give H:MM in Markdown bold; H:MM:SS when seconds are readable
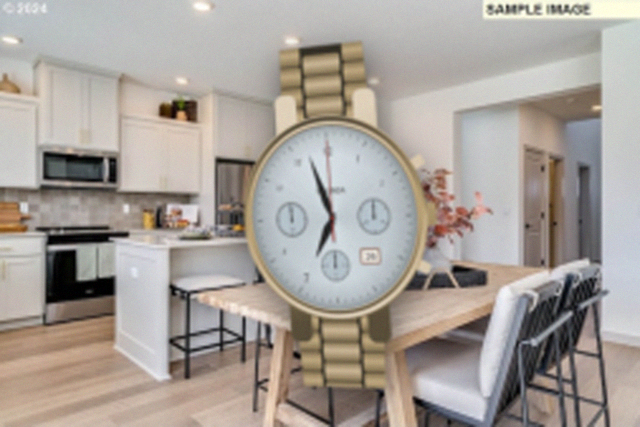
**6:57**
